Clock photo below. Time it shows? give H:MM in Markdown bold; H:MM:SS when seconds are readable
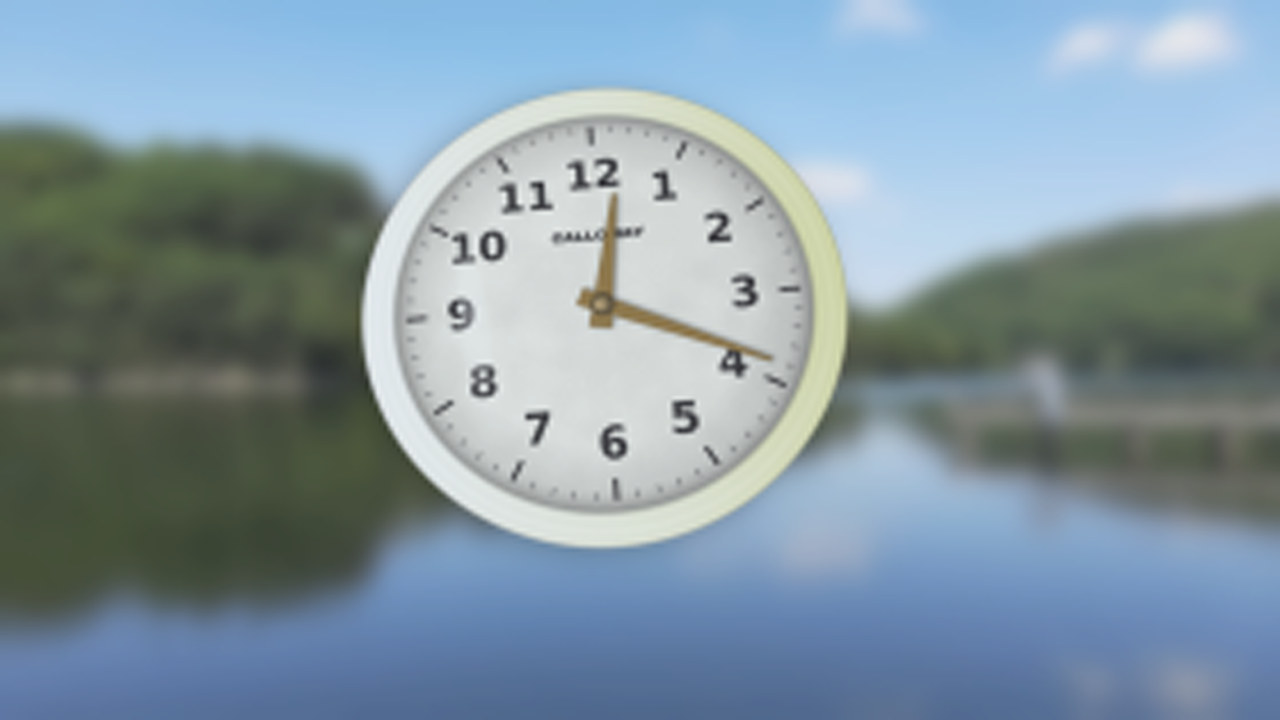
**12:19**
